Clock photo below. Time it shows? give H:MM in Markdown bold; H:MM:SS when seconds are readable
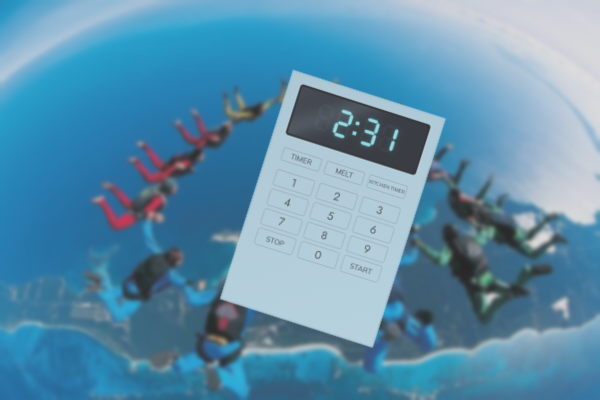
**2:31**
